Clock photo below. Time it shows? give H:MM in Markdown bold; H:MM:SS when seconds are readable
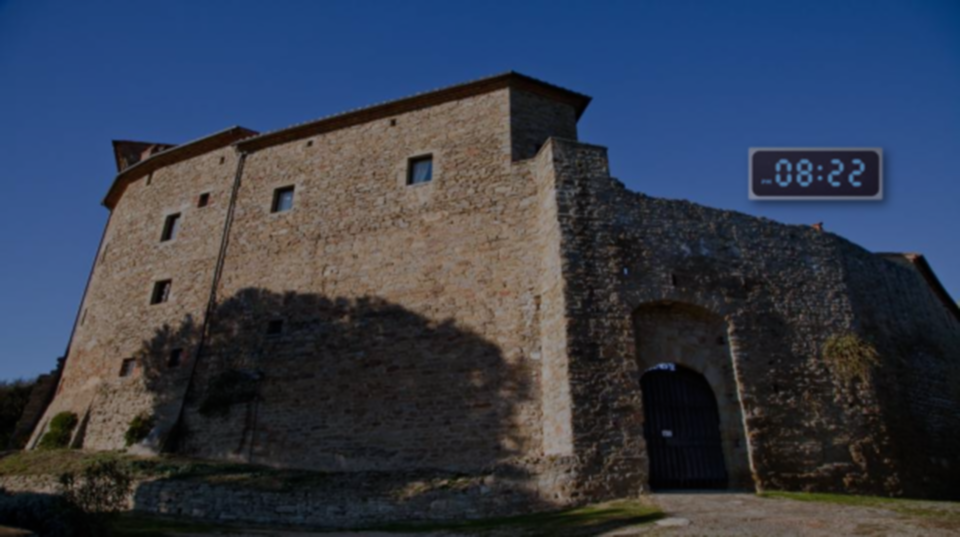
**8:22**
